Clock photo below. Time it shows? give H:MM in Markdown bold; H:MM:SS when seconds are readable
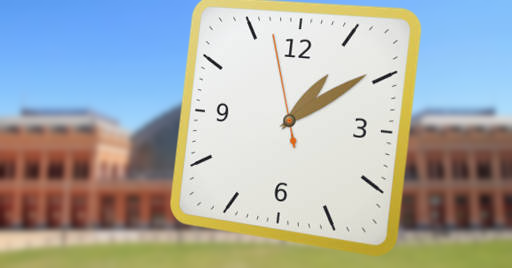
**1:08:57**
